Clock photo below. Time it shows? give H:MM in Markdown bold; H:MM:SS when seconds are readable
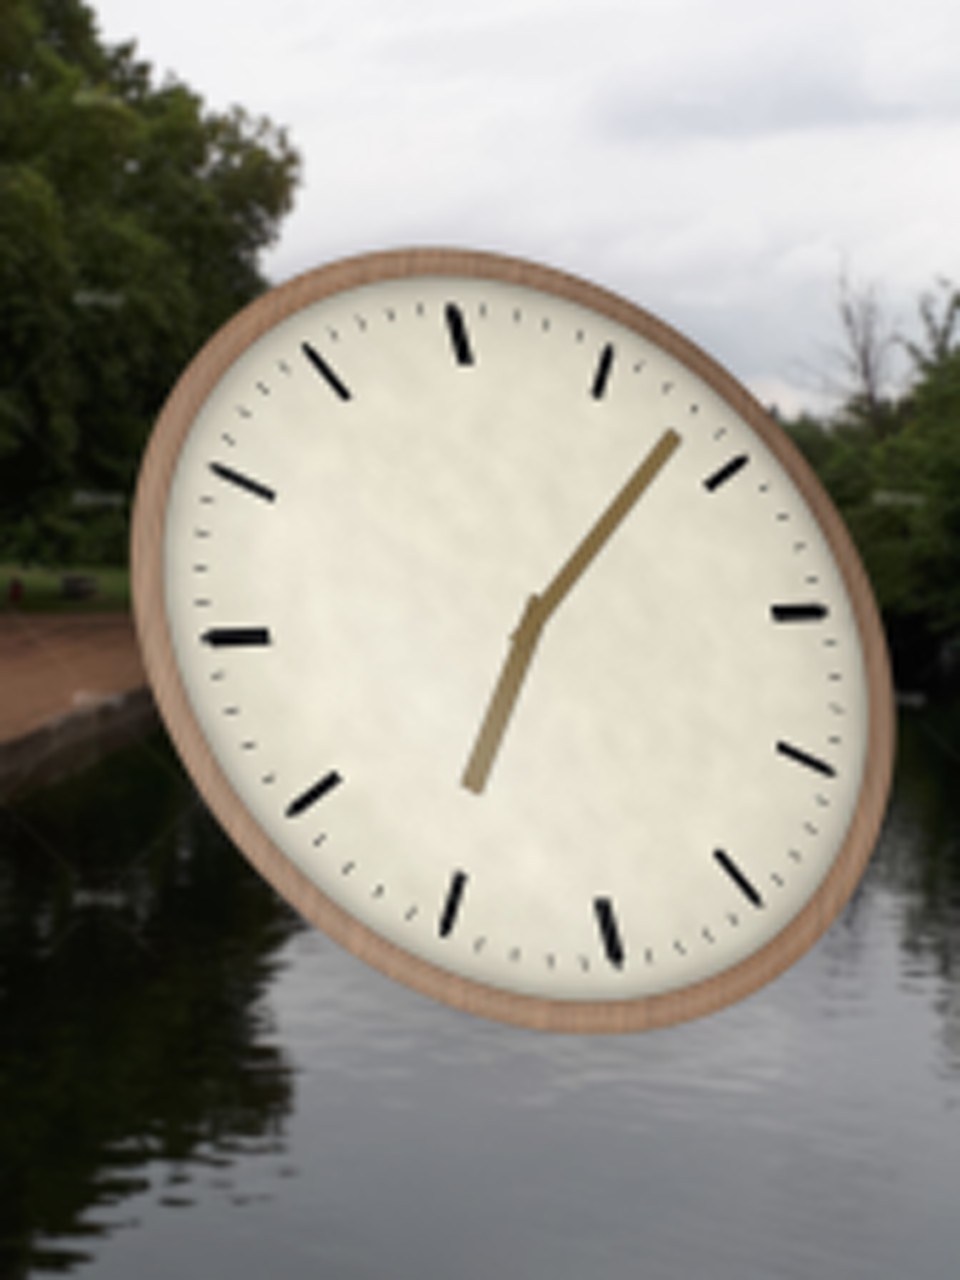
**7:08**
